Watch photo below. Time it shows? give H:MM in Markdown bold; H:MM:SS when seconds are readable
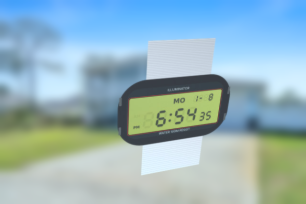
**6:54:35**
